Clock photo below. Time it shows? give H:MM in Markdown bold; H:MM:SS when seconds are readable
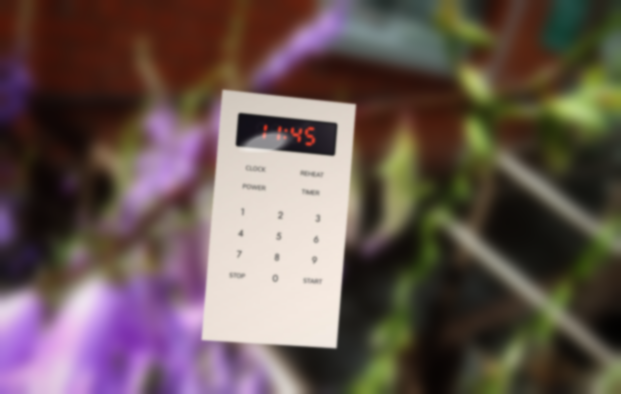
**11:45**
